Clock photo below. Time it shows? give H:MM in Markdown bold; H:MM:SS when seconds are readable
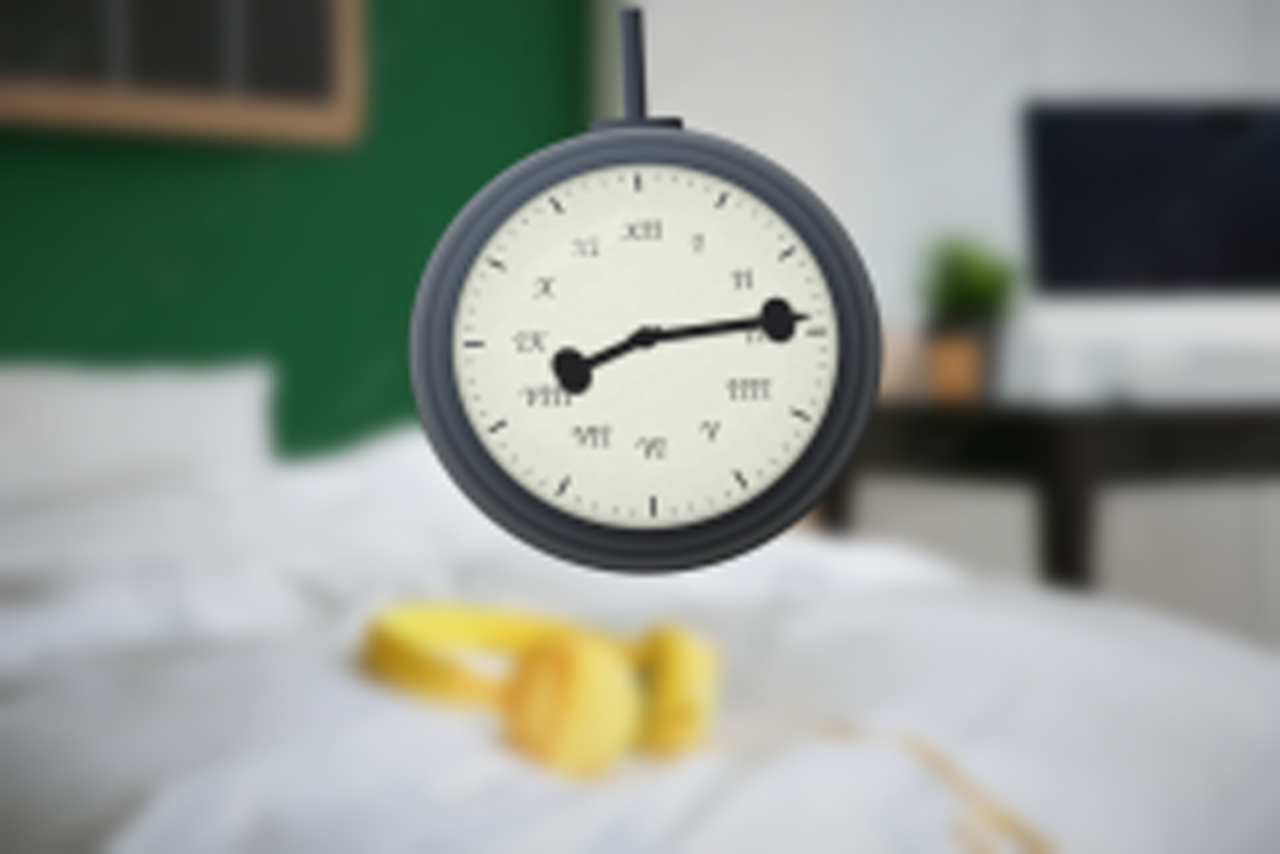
**8:14**
